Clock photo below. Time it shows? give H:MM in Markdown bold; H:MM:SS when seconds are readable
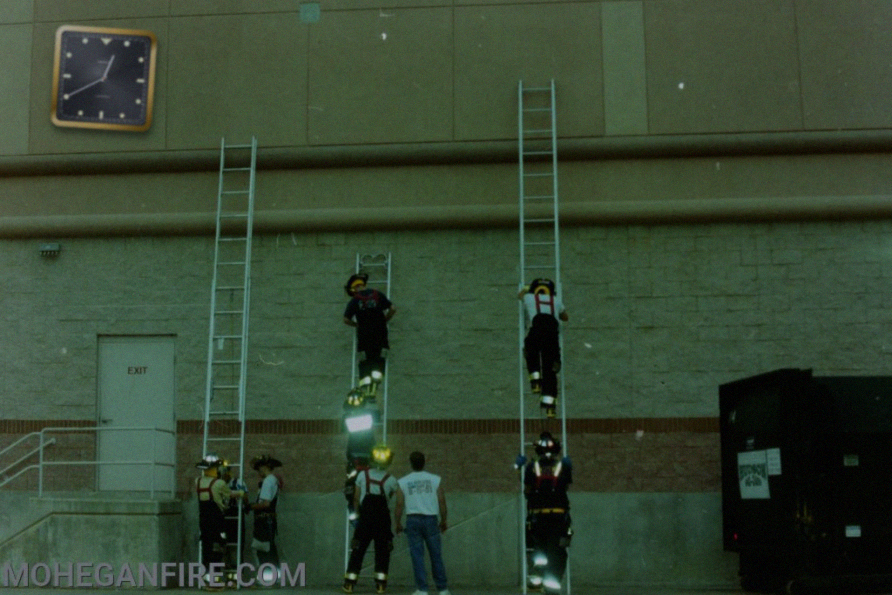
**12:40**
